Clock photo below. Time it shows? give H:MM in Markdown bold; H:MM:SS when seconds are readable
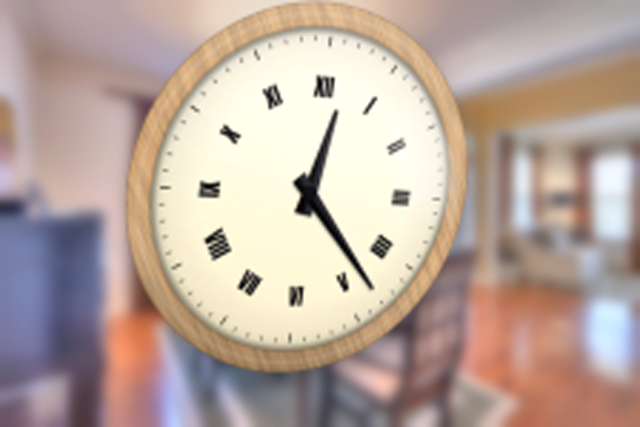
**12:23**
